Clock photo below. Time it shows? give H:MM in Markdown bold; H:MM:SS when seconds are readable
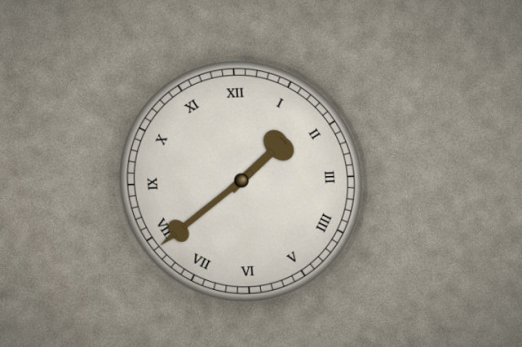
**1:39**
